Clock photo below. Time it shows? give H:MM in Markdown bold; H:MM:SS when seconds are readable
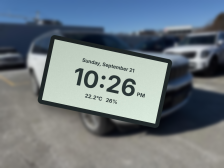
**10:26**
